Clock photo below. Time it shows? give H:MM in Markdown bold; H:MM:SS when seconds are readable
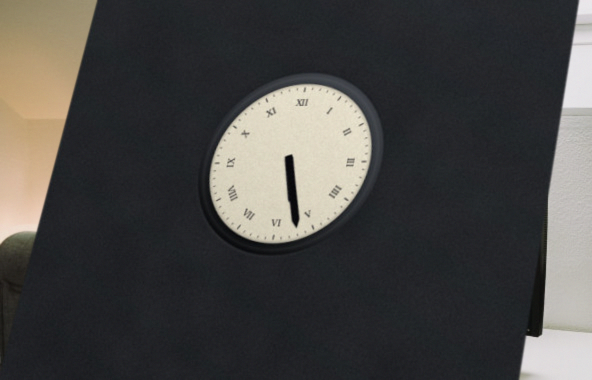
**5:27**
